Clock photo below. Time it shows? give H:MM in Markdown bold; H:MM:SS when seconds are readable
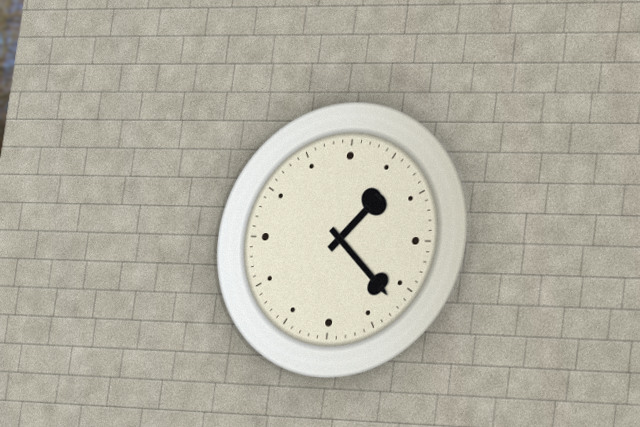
**1:22**
